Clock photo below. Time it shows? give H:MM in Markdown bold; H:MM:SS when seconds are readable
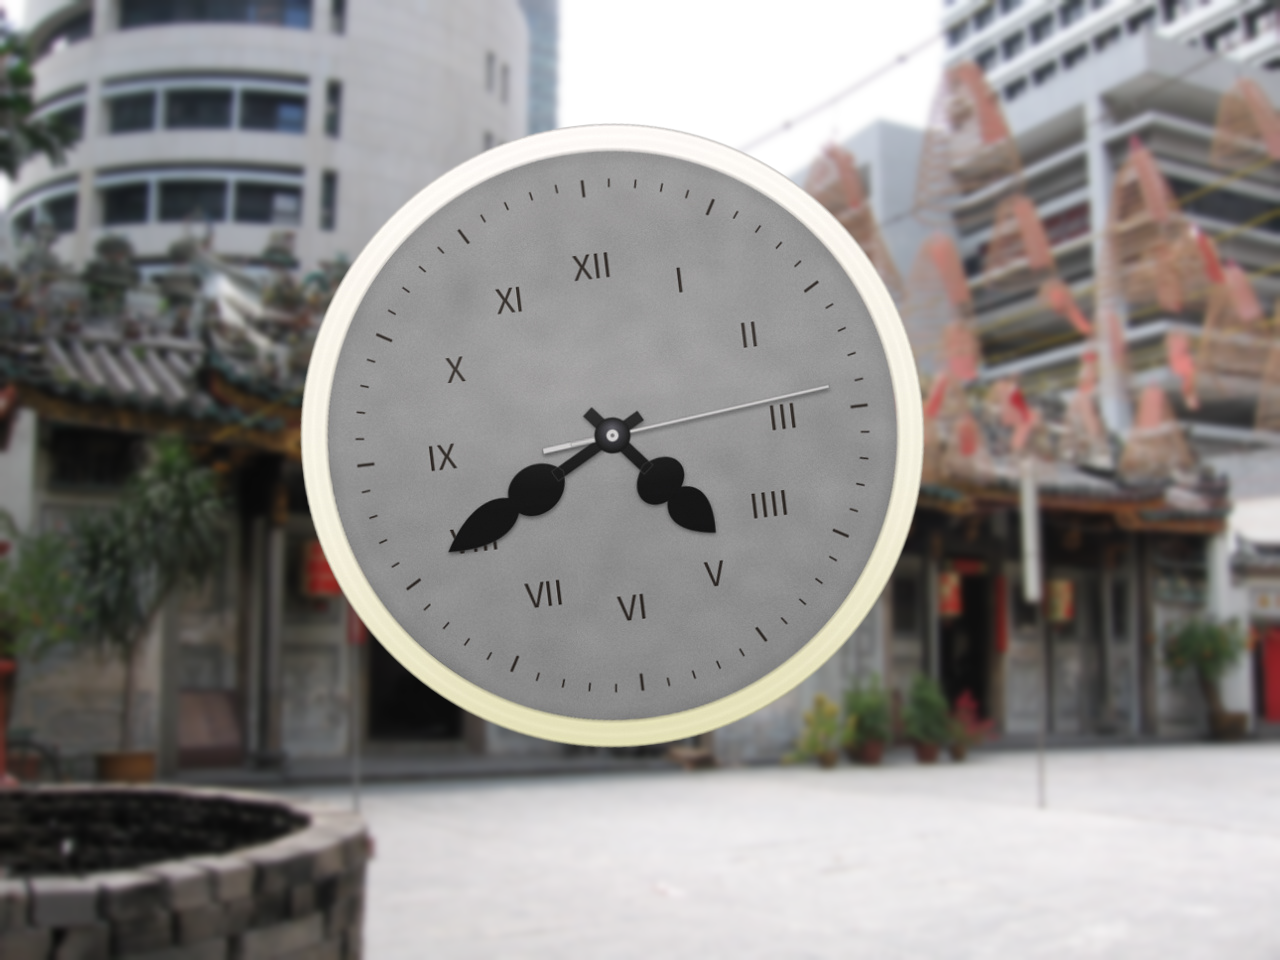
**4:40:14**
